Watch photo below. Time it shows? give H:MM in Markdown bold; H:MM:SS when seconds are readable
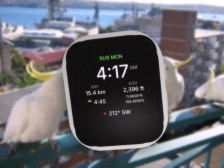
**4:17**
